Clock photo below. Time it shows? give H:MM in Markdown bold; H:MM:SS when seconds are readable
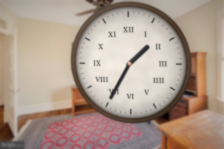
**1:35**
